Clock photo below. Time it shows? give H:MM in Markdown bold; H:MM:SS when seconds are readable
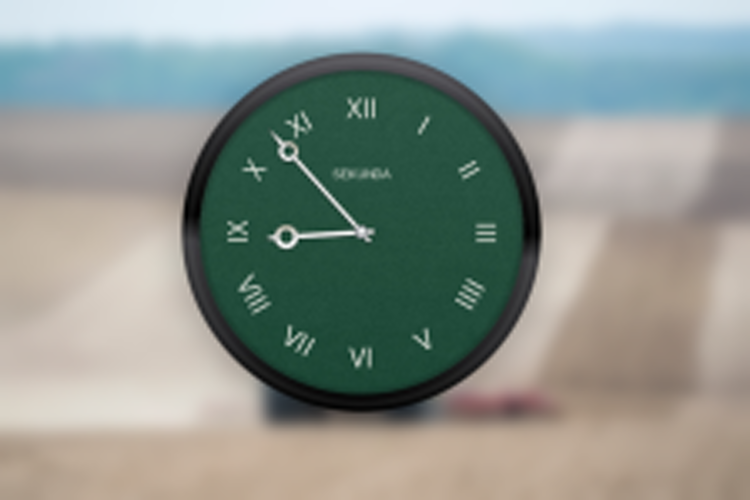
**8:53**
